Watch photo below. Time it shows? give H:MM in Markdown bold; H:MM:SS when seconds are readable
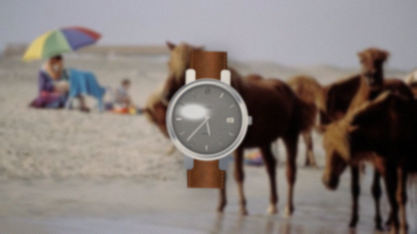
**5:37**
